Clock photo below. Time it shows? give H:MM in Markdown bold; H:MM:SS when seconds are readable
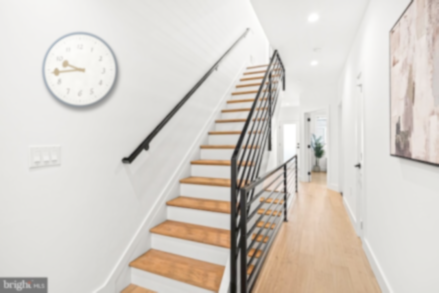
**9:44**
